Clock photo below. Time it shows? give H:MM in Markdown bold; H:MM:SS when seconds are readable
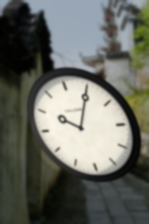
**10:05**
